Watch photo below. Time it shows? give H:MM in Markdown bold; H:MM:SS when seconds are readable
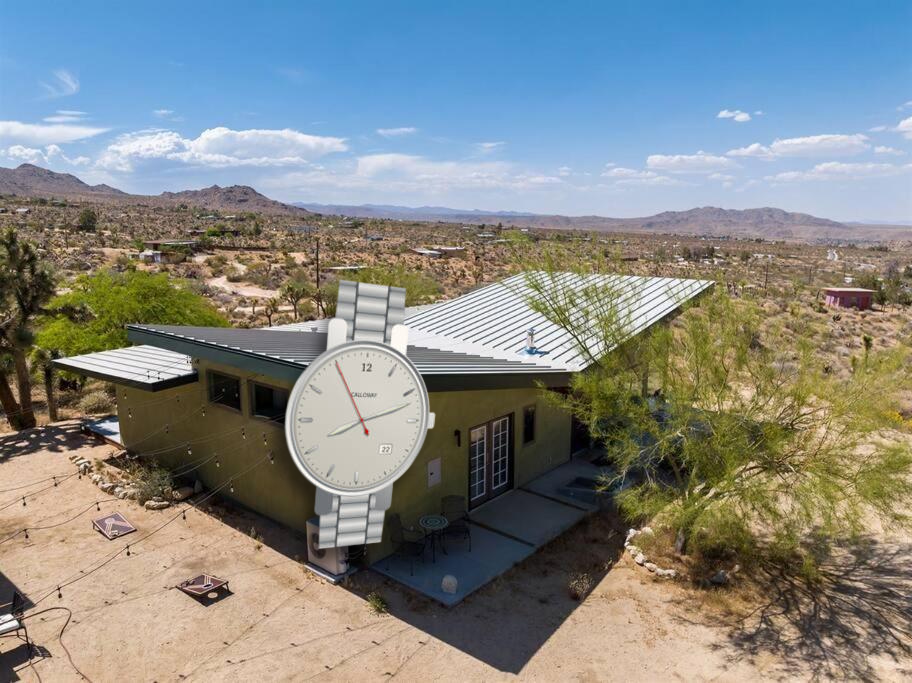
**8:11:55**
